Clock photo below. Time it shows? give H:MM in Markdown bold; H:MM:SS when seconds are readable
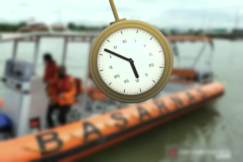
**5:52**
